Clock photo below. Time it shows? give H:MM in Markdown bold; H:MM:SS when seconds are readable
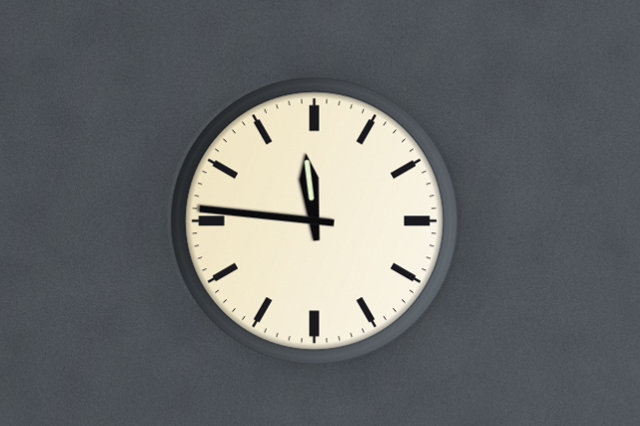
**11:46**
